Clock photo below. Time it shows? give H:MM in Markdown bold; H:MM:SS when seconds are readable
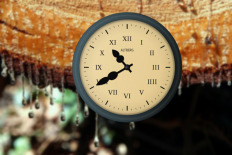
**10:40**
